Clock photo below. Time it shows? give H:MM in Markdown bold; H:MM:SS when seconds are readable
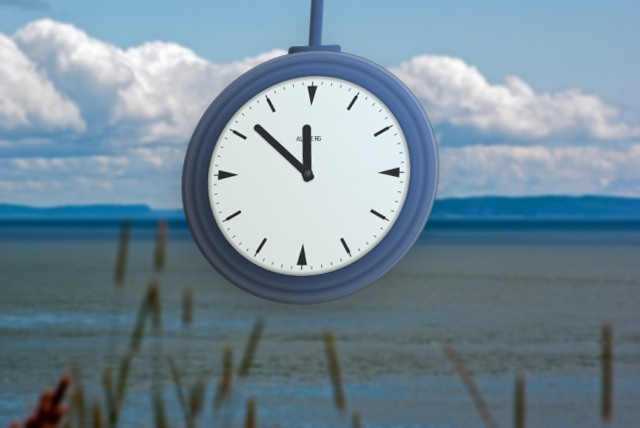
**11:52**
